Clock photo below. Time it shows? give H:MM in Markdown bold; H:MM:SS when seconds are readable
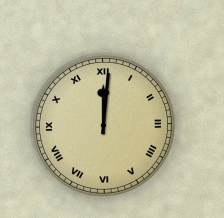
**12:01**
